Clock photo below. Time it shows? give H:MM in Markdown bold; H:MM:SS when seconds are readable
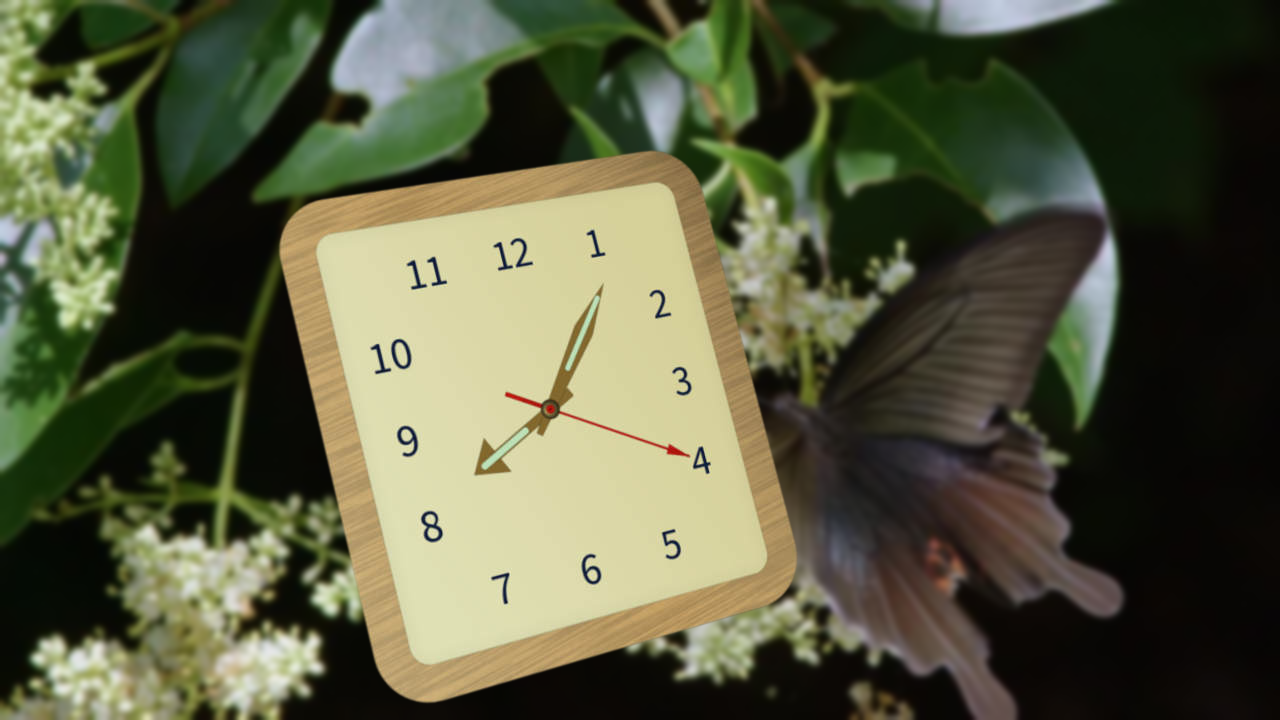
**8:06:20**
